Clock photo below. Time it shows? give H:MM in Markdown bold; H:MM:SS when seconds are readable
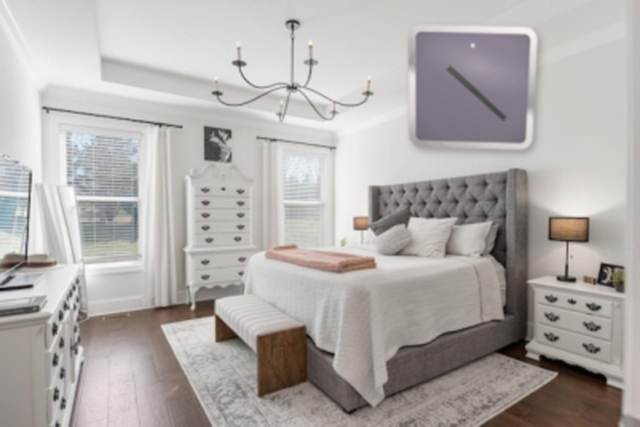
**10:22**
